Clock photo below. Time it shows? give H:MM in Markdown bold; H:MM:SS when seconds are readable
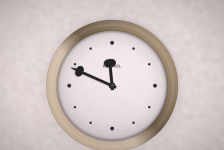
**11:49**
